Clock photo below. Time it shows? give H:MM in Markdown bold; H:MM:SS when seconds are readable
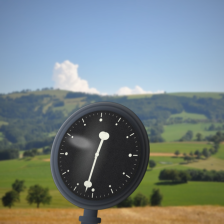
**12:32**
